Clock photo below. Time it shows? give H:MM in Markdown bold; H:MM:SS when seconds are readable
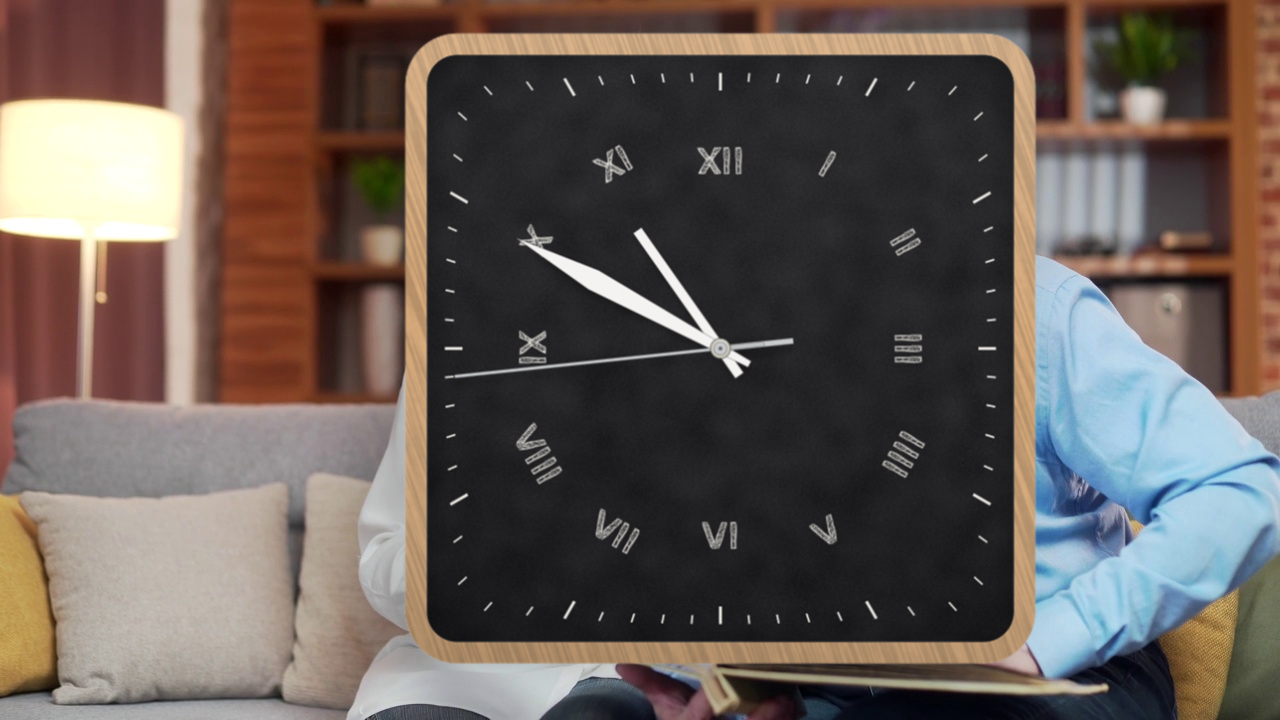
**10:49:44**
